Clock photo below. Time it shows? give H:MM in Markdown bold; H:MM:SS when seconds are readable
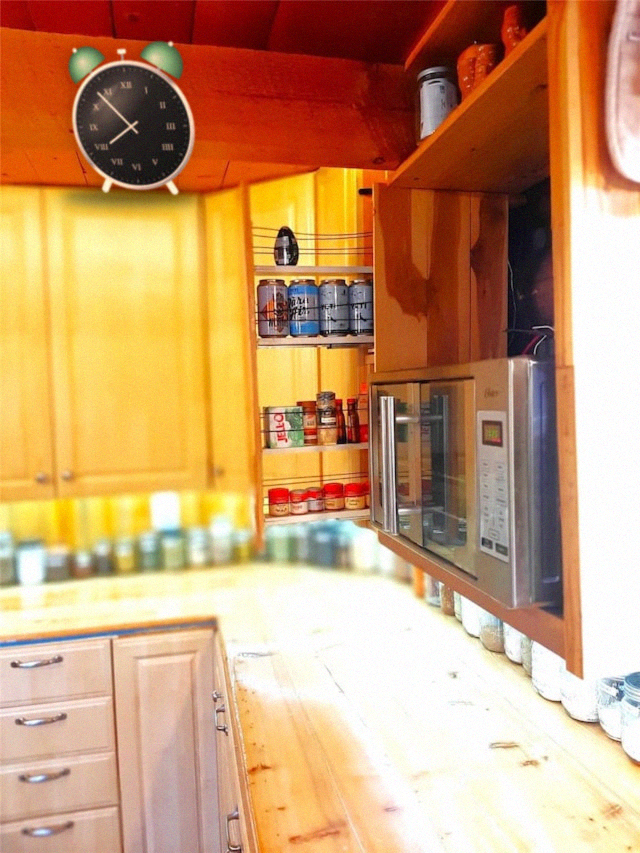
**7:53**
